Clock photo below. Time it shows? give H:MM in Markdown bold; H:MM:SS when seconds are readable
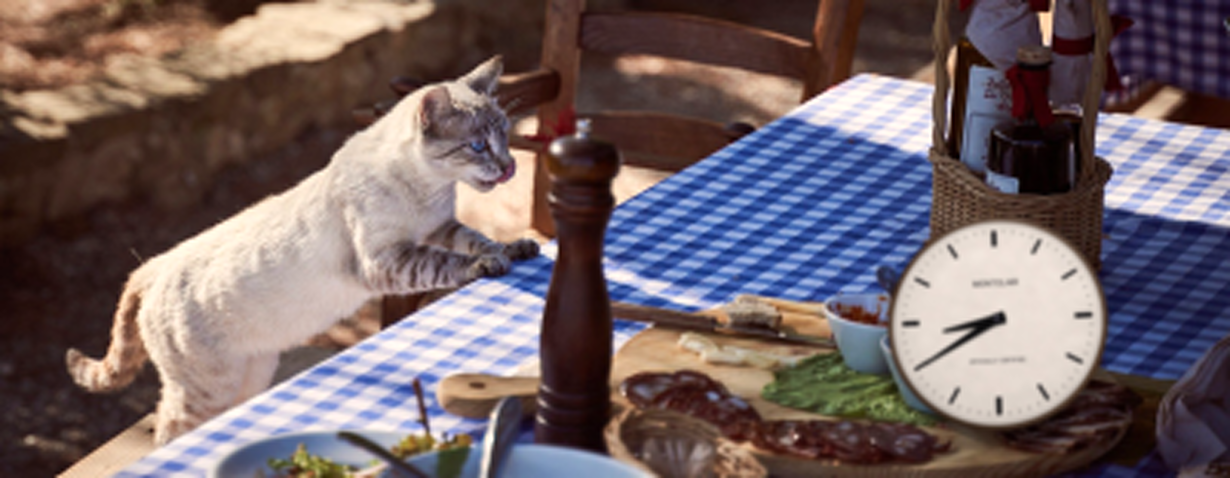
**8:40**
